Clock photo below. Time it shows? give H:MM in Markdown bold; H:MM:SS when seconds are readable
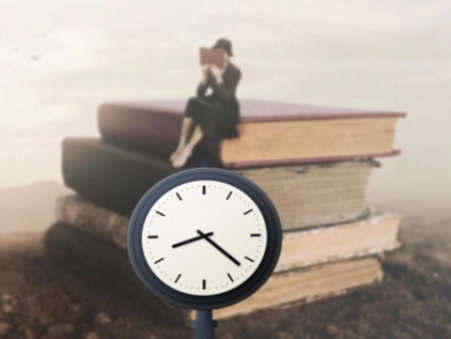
**8:22**
